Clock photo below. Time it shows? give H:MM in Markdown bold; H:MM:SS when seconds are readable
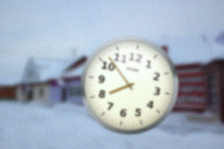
**7:52**
